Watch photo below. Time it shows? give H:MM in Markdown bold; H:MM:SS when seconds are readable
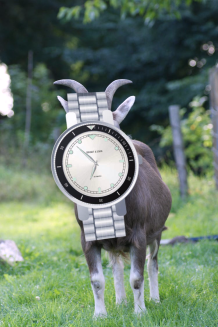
**6:53**
